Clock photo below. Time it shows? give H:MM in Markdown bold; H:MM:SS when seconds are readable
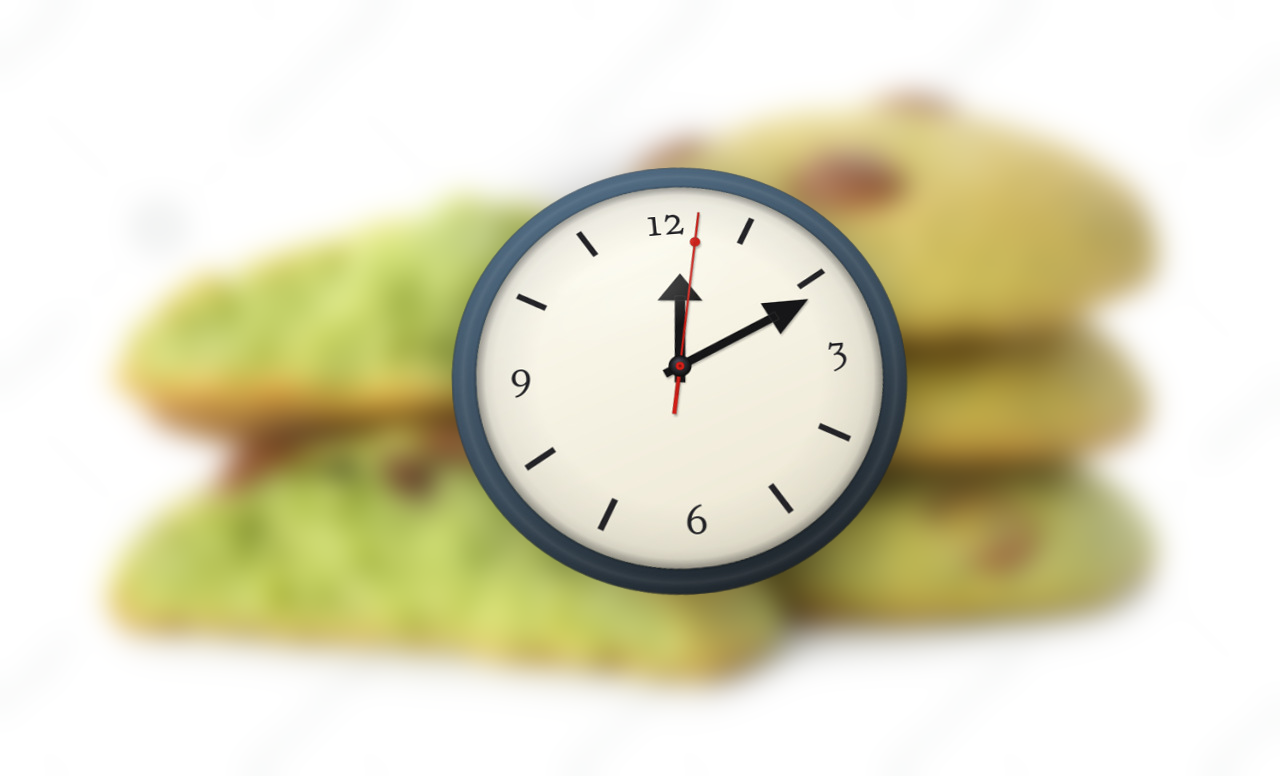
**12:11:02**
